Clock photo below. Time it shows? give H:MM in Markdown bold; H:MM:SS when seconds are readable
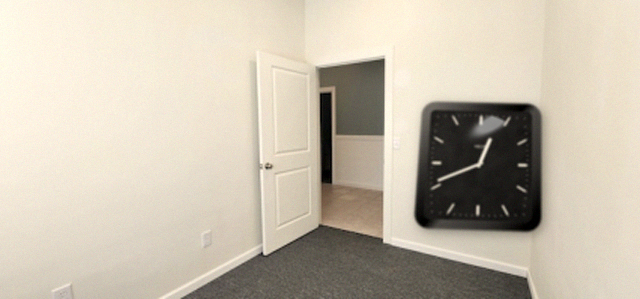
**12:41**
